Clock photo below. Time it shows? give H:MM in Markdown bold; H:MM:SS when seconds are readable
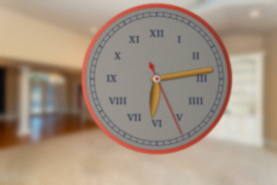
**6:13:26**
